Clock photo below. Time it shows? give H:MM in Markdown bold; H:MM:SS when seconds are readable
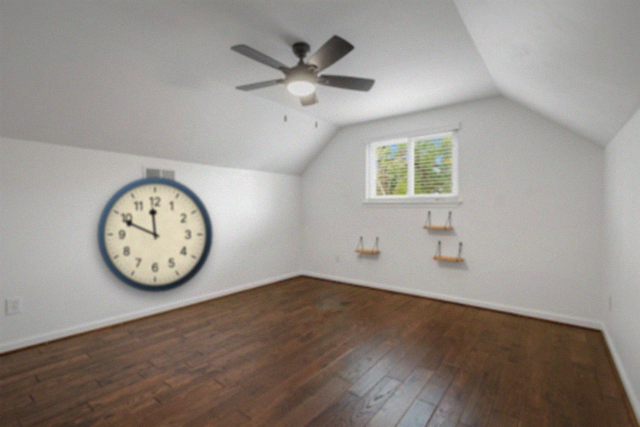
**11:49**
